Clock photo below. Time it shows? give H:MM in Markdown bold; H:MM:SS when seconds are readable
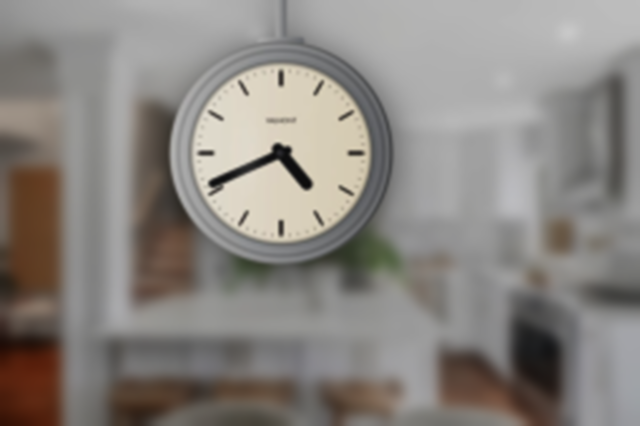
**4:41**
